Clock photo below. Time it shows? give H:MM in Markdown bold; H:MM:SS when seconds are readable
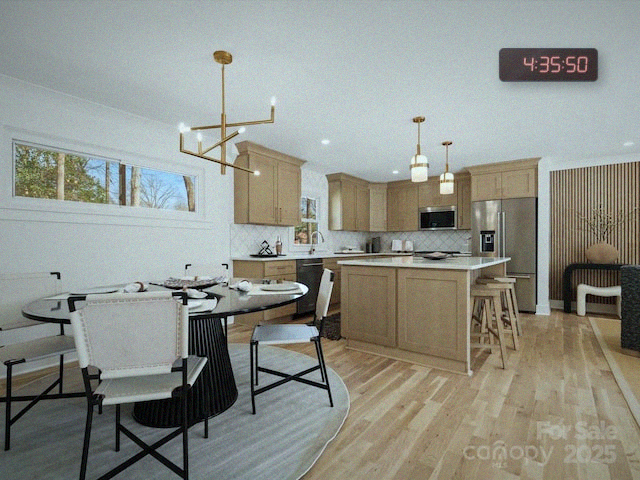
**4:35:50**
